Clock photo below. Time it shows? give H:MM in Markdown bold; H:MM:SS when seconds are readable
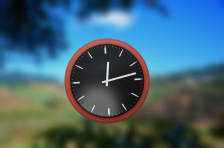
**12:13**
